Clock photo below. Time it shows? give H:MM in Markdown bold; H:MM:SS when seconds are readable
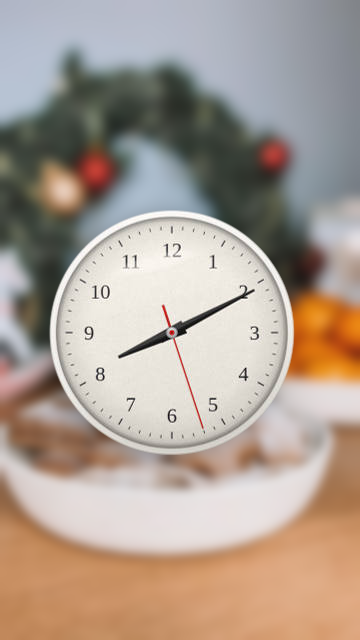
**8:10:27**
